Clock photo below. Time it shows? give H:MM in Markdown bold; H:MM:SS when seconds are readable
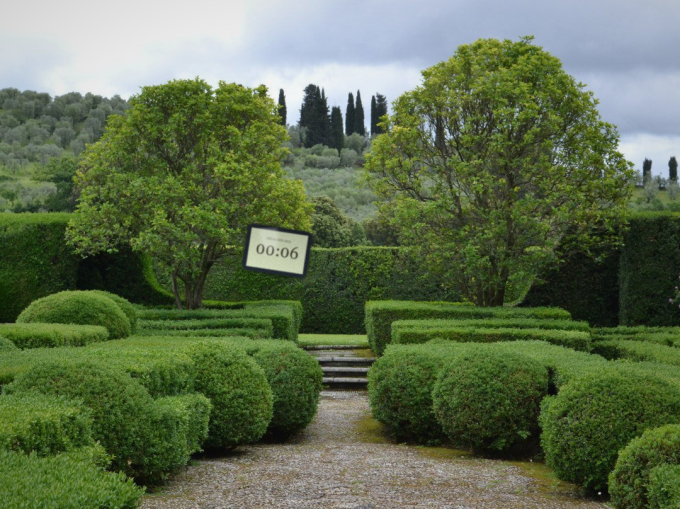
**0:06**
